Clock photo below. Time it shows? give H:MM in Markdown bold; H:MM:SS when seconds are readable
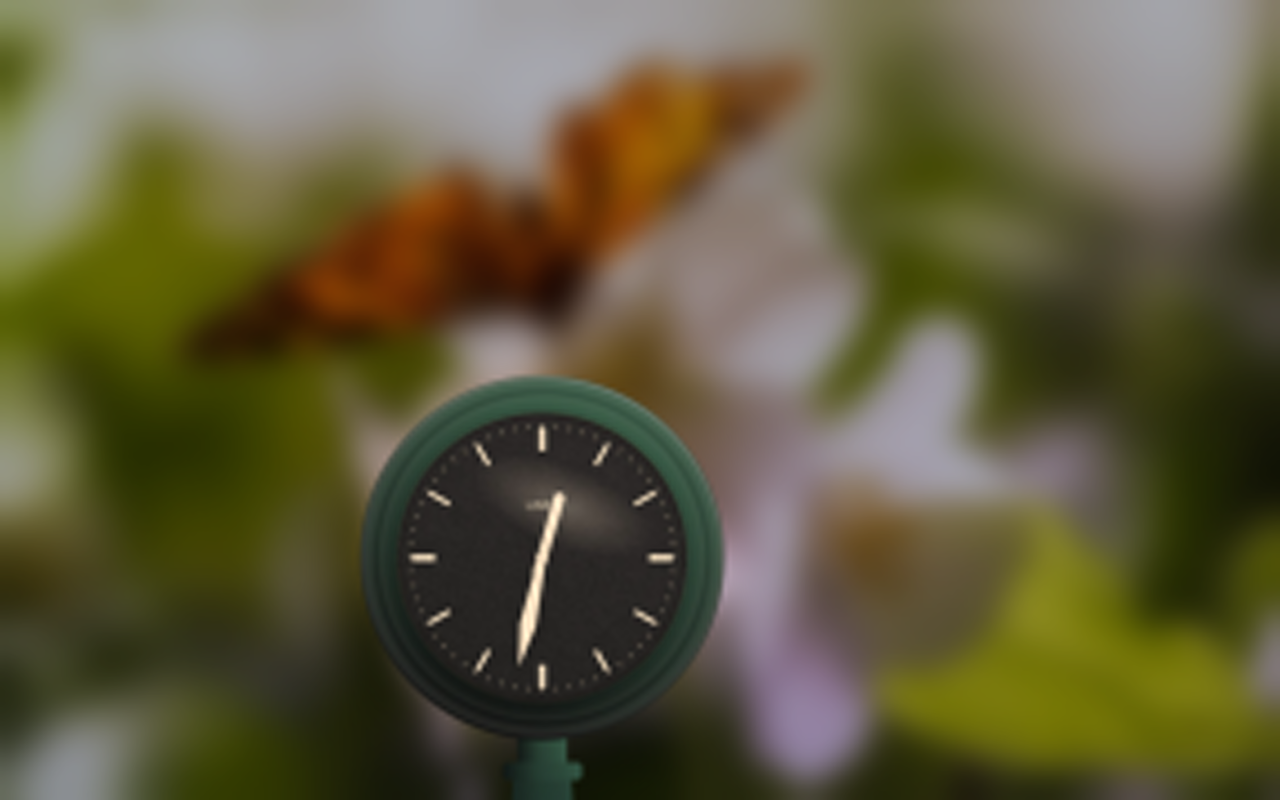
**12:32**
